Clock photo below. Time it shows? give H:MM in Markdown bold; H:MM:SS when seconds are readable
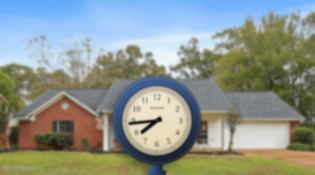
**7:44**
